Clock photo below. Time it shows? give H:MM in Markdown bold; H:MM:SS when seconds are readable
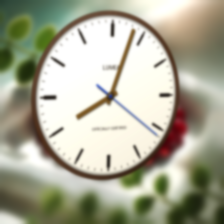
**8:03:21**
